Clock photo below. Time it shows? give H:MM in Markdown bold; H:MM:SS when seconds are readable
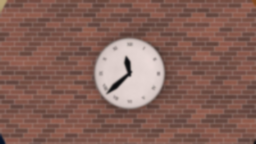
**11:38**
